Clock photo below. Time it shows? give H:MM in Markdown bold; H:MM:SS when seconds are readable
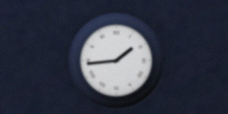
**1:44**
